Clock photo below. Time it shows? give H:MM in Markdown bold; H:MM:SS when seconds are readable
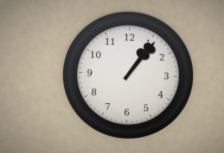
**1:06**
